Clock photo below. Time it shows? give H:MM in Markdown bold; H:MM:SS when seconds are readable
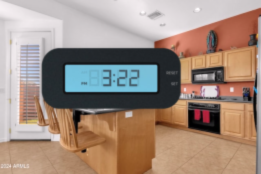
**3:22**
